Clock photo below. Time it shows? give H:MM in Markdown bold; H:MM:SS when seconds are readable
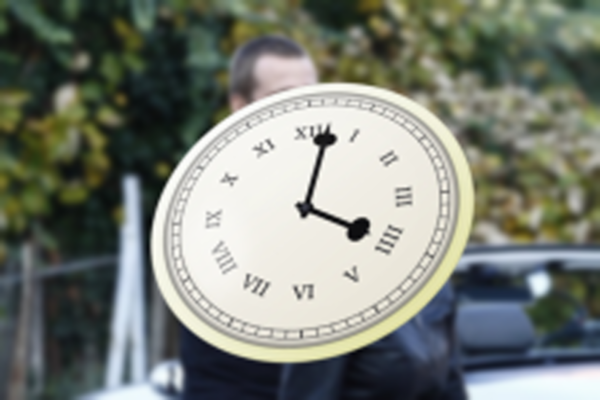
**4:02**
